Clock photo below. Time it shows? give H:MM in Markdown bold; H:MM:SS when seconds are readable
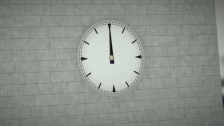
**12:00**
